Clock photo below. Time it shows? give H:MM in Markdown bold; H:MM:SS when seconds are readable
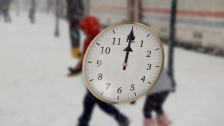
**12:00**
